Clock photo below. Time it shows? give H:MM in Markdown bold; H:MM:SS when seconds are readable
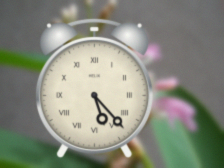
**5:23**
